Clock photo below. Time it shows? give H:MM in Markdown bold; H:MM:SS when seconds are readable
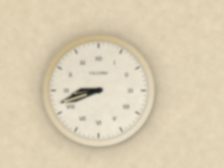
**8:42**
